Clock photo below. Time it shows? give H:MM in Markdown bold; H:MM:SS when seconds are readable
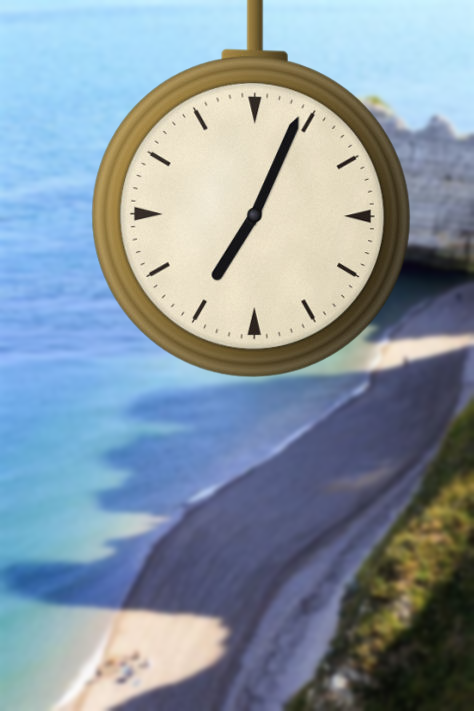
**7:04**
